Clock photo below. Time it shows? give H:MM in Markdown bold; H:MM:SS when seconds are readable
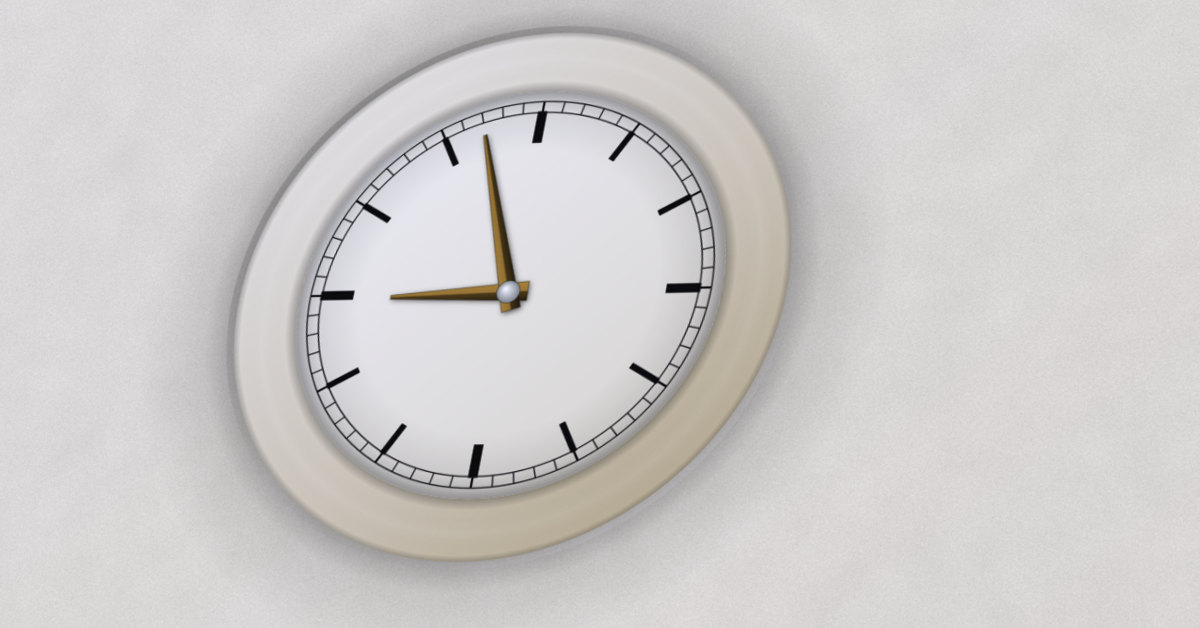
**8:57**
